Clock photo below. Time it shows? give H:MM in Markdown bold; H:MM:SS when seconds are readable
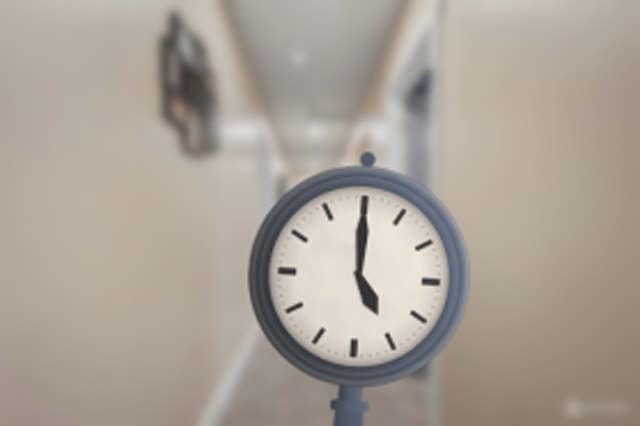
**5:00**
